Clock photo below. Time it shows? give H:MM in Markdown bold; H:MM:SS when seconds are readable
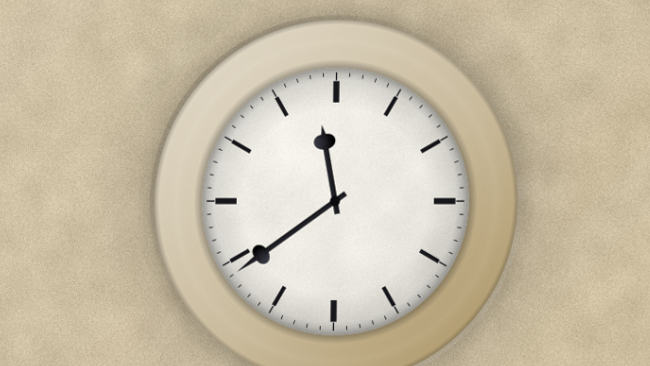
**11:39**
